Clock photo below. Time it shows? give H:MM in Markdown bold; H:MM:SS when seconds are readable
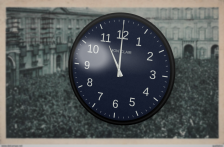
**11:00**
